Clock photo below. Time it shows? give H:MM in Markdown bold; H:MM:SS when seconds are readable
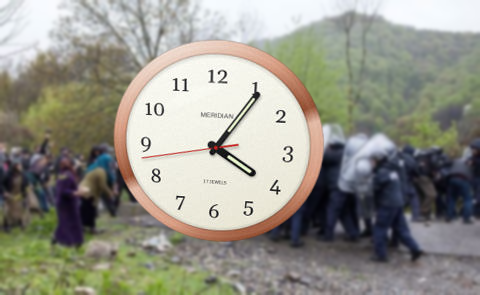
**4:05:43**
